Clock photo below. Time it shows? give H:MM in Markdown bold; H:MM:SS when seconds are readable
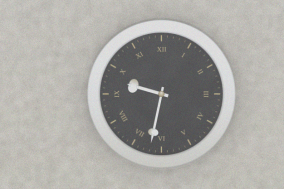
**9:32**
